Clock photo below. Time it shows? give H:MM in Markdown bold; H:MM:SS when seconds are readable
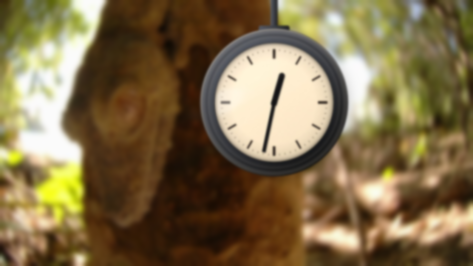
**12:32**
